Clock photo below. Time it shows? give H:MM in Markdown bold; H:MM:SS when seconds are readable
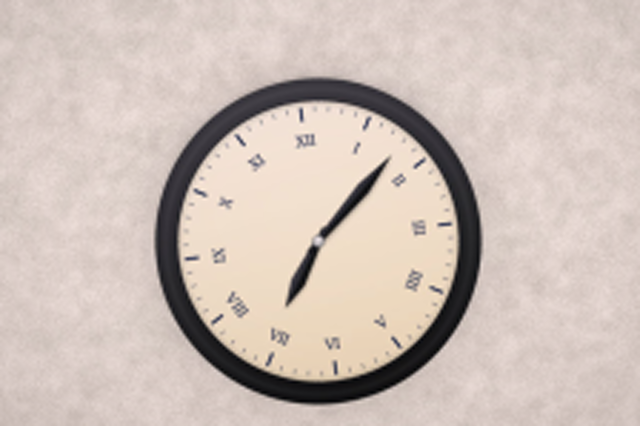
**7:08**
